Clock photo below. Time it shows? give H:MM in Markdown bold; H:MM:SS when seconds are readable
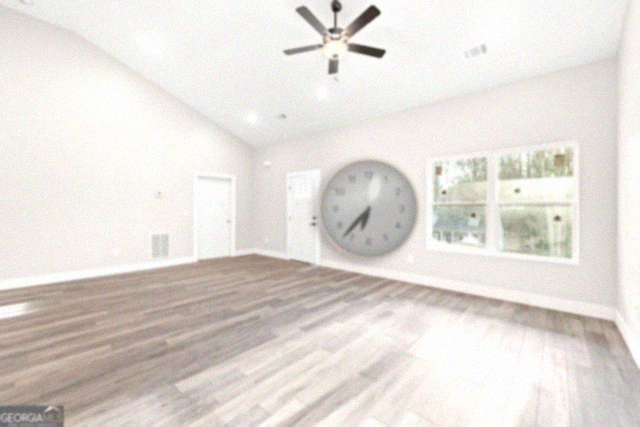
**6:37**
